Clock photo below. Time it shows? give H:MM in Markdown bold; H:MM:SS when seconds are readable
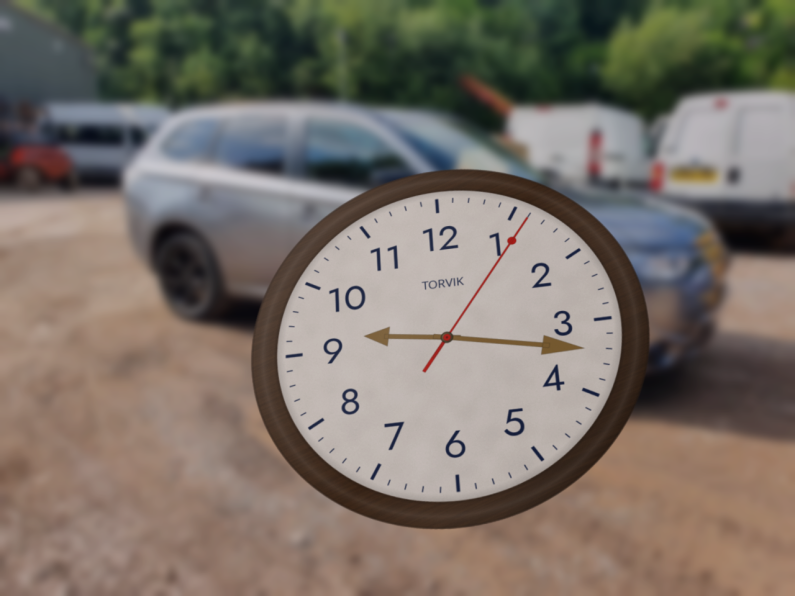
**9:17:06**
